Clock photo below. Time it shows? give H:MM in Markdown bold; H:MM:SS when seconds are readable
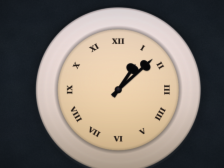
**1:08**
